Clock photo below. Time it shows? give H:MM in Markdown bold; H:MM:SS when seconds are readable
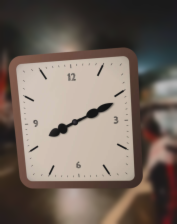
**8:11**
